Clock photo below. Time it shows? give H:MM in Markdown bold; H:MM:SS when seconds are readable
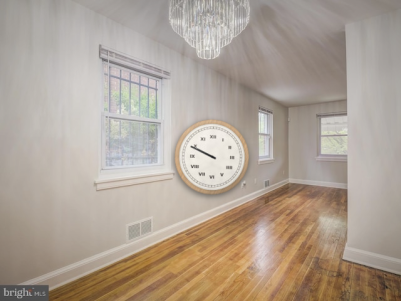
**9:49**
